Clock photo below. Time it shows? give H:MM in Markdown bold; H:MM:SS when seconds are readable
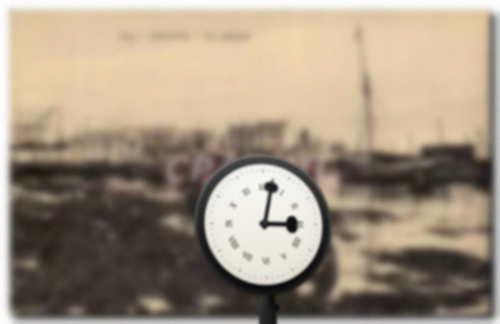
**3:02**
